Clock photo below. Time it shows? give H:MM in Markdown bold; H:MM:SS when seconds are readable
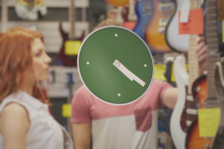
**4:21**
